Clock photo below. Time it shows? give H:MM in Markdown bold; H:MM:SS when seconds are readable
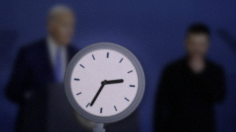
**2:34**
